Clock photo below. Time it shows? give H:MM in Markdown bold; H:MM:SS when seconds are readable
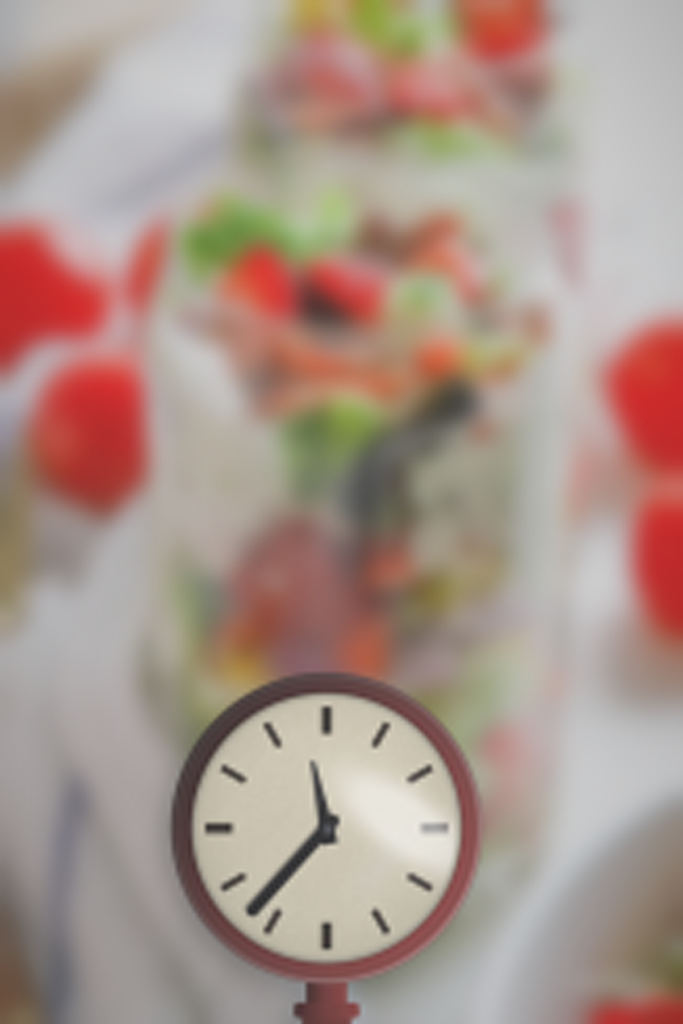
**11:37**
